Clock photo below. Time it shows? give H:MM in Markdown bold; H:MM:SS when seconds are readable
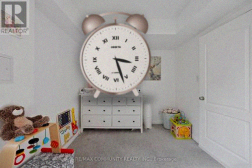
**3:27**
